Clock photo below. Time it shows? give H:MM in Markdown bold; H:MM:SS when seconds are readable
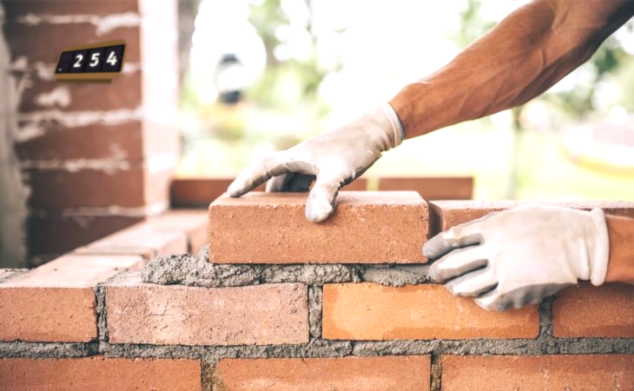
**2:54**
